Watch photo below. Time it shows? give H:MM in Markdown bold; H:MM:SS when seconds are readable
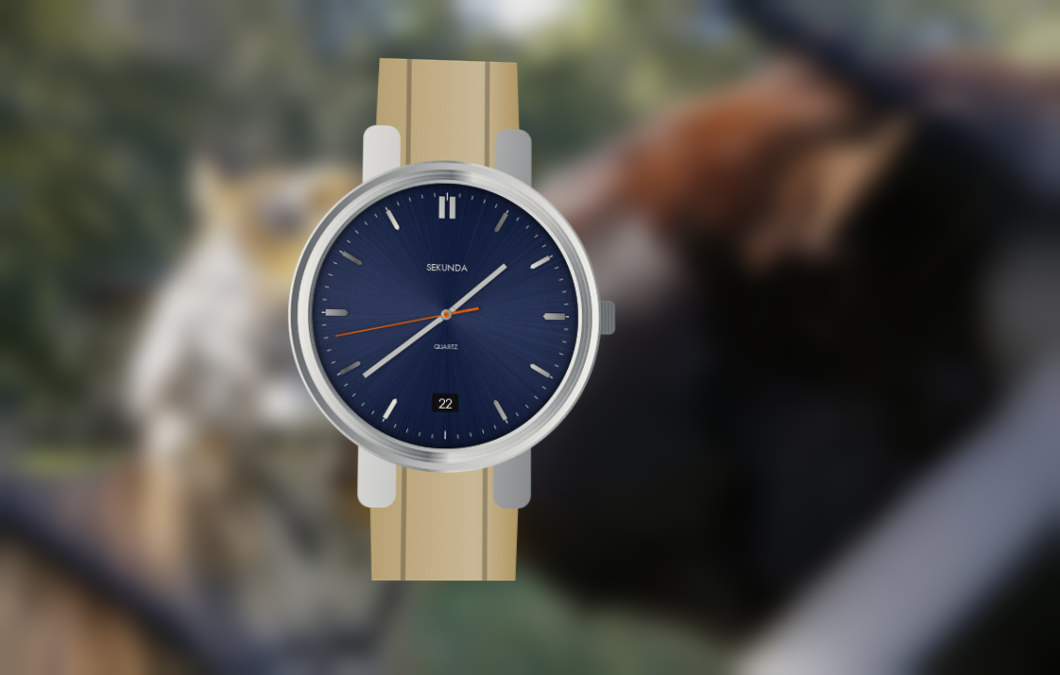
**1:38:43**
